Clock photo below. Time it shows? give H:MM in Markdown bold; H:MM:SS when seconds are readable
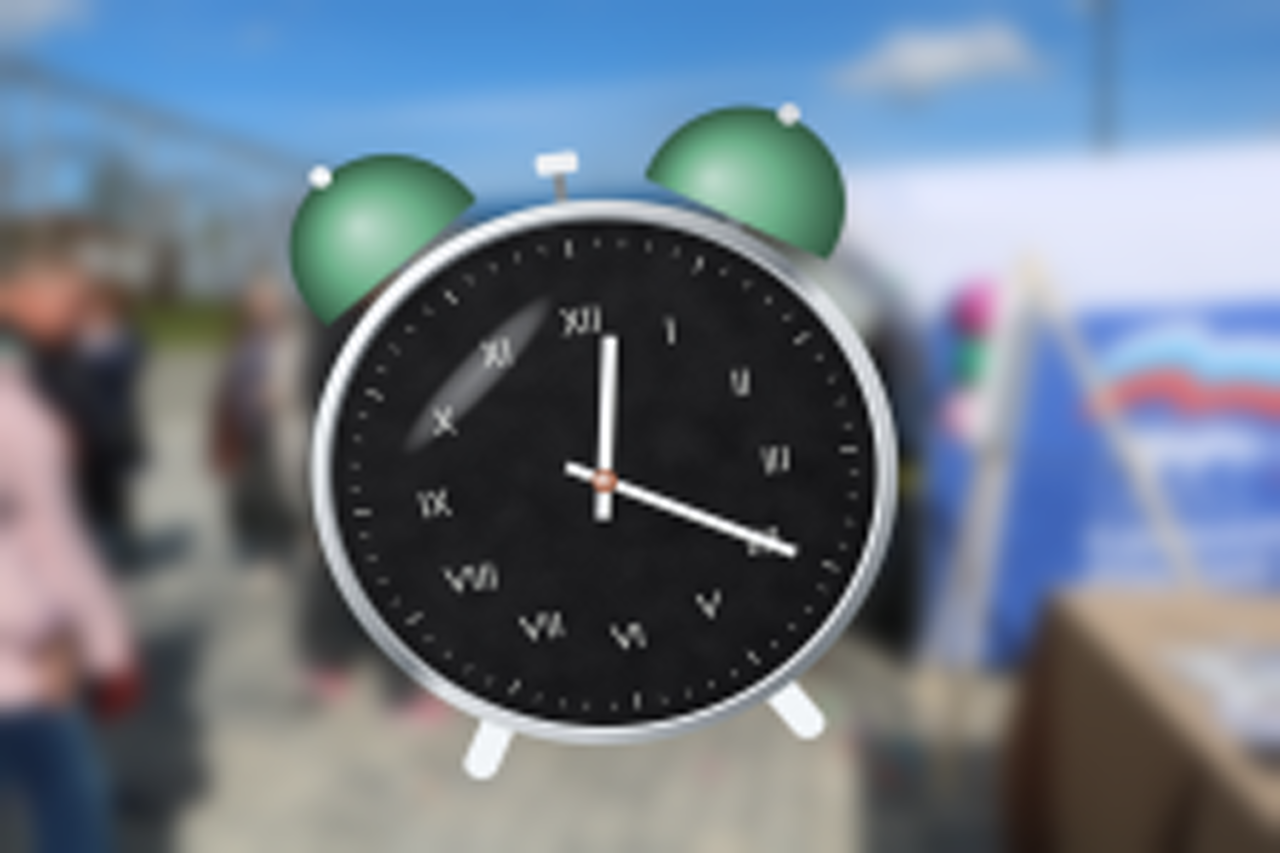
**12:20**
